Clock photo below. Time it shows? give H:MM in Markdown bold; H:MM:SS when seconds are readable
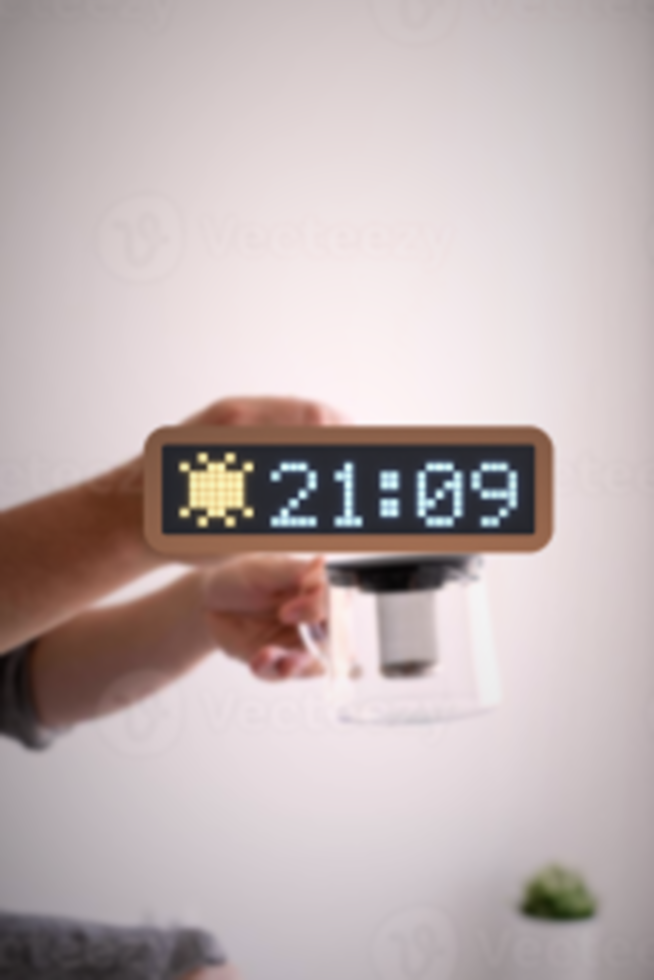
**21:09**
